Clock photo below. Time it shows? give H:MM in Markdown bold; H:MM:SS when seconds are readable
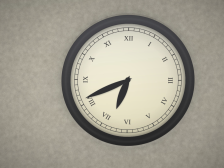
**6:41**
